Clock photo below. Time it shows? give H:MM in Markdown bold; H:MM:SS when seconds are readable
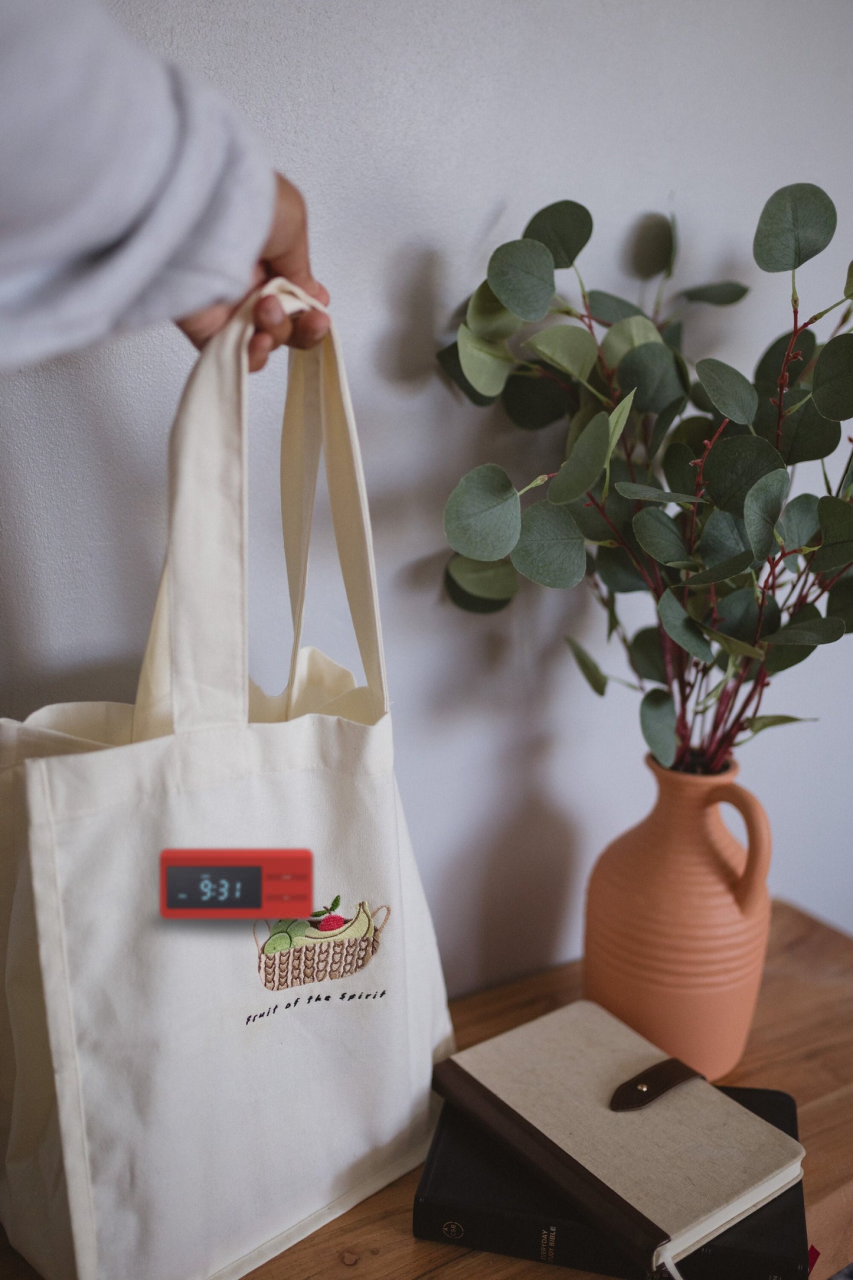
**9:31**
